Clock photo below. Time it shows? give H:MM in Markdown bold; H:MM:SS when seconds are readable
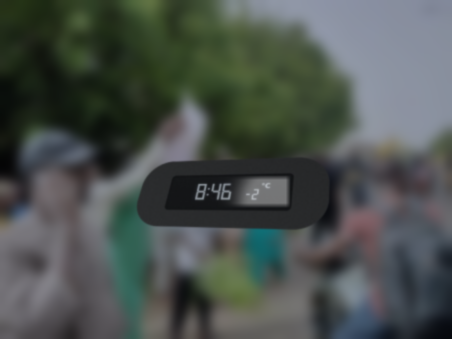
**8:46**
